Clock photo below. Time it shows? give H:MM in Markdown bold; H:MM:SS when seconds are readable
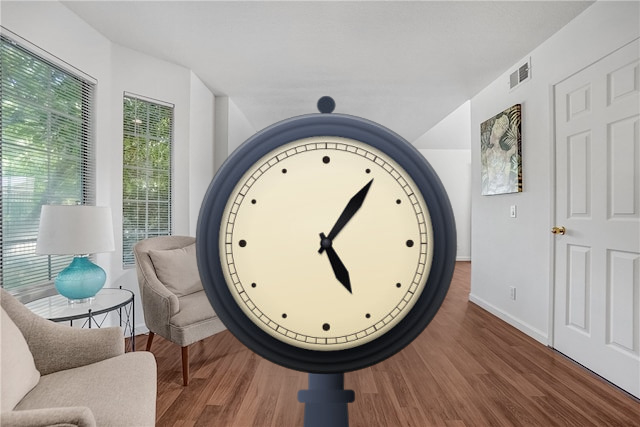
**5:06**
